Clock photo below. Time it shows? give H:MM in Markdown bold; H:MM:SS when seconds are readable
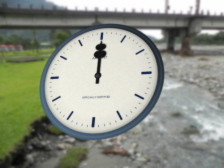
**12:00**
